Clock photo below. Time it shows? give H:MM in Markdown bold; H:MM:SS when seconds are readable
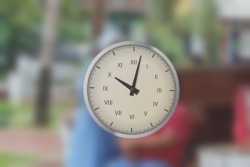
**10:02**
